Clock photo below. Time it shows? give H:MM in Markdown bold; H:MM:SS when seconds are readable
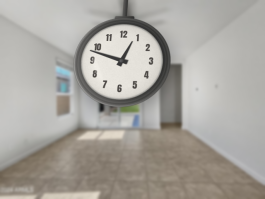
**12:48**
